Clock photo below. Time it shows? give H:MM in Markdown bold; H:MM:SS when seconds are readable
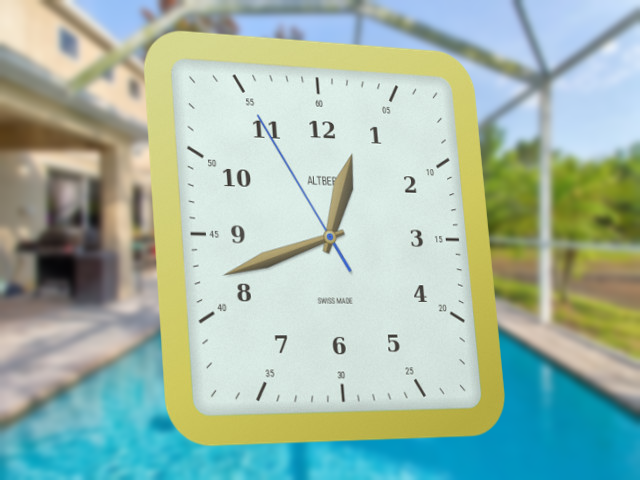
**12:41:55**
